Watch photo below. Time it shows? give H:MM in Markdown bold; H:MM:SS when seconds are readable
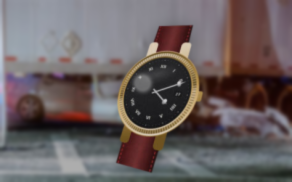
**4:11**
